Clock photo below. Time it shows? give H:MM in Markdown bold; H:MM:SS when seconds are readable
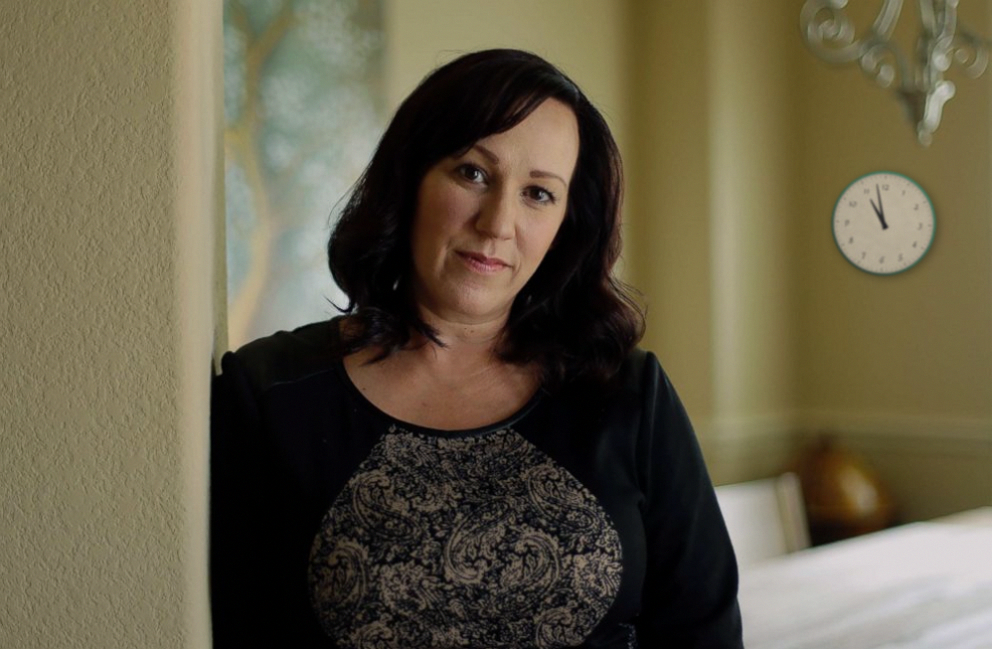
**10:58**
